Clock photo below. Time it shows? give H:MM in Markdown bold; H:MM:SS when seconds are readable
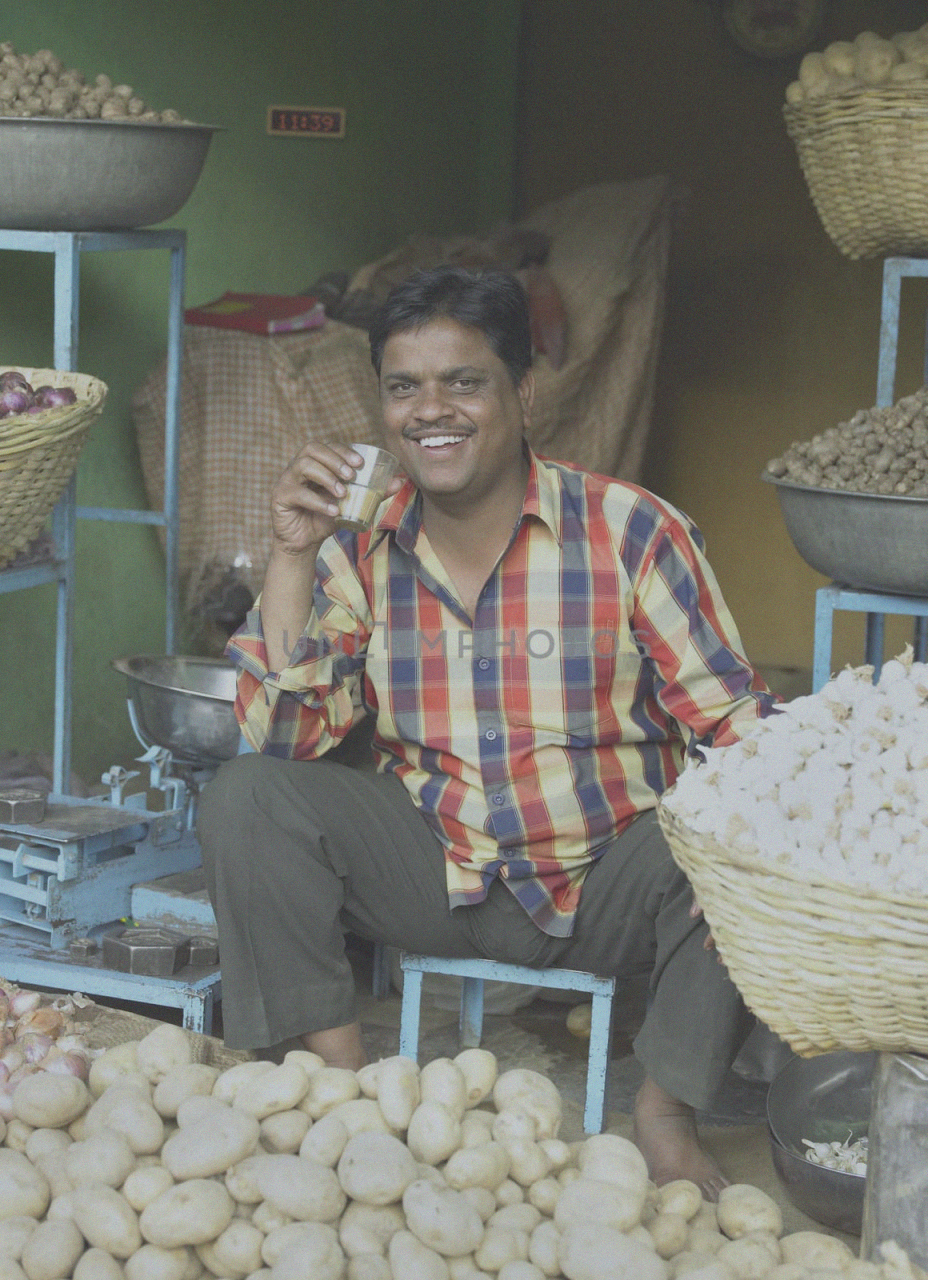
**11:39**
